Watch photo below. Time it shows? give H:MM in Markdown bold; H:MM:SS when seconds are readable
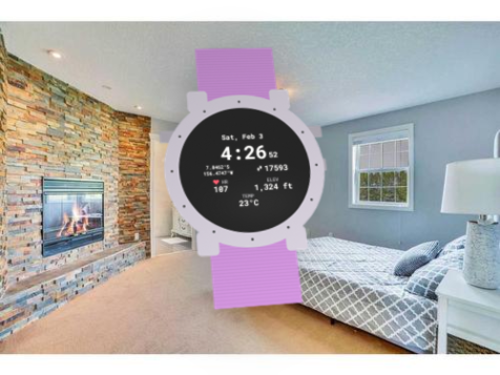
**4:26**
